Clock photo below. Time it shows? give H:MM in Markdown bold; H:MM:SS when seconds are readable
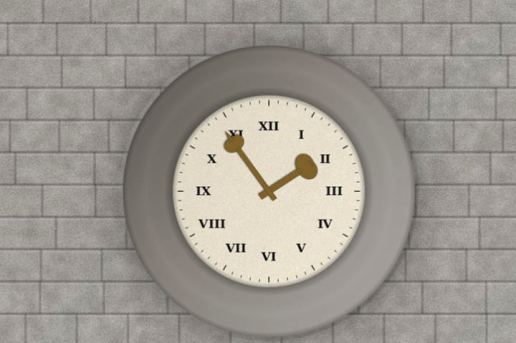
**1:54**
